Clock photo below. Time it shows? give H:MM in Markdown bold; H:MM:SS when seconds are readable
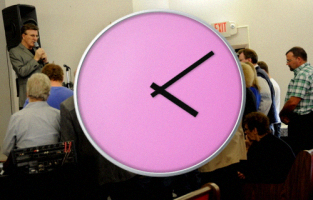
**4:09**
